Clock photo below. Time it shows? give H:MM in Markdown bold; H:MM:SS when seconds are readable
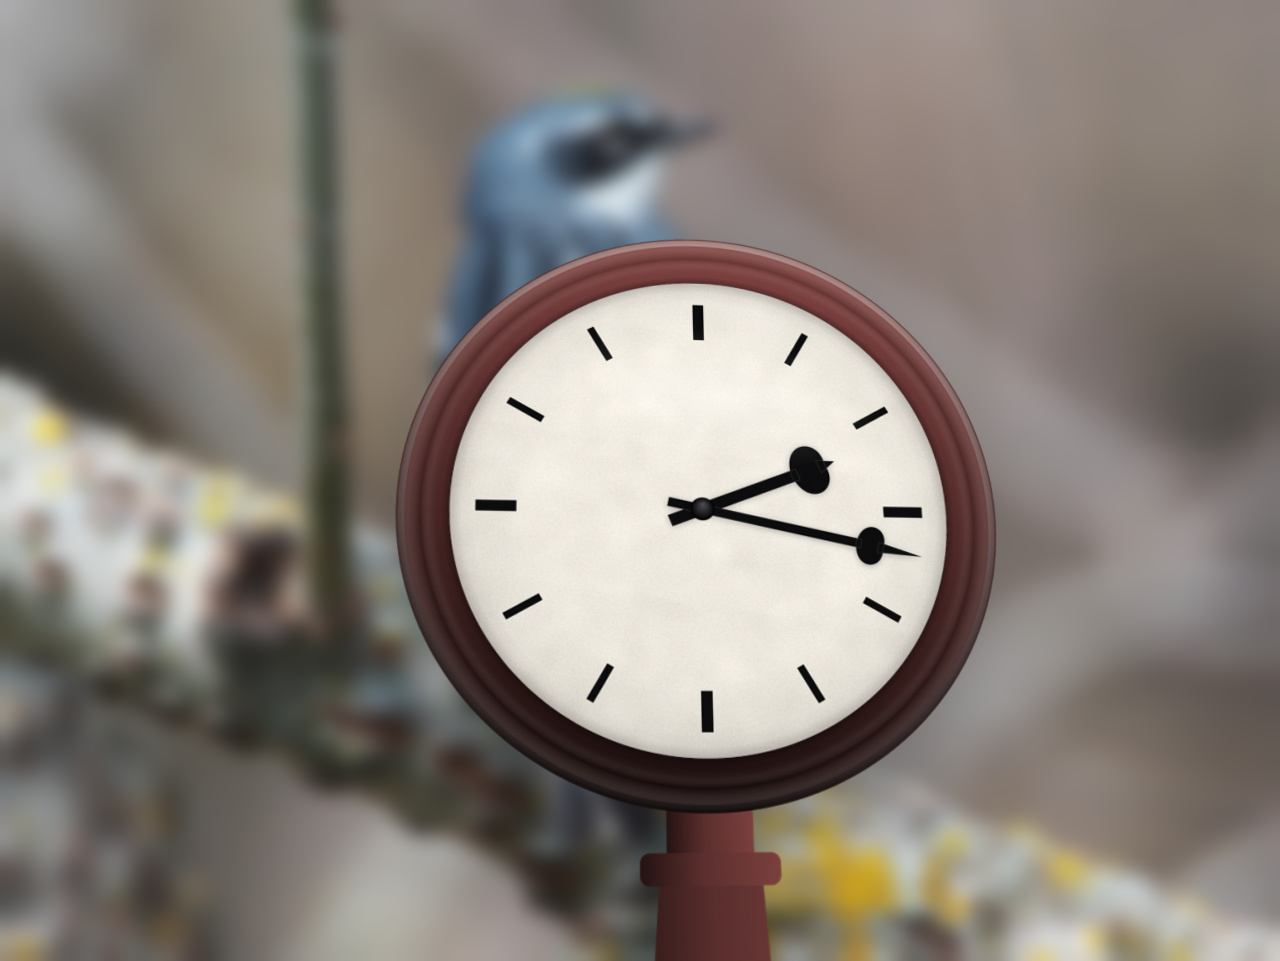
**2:17**
